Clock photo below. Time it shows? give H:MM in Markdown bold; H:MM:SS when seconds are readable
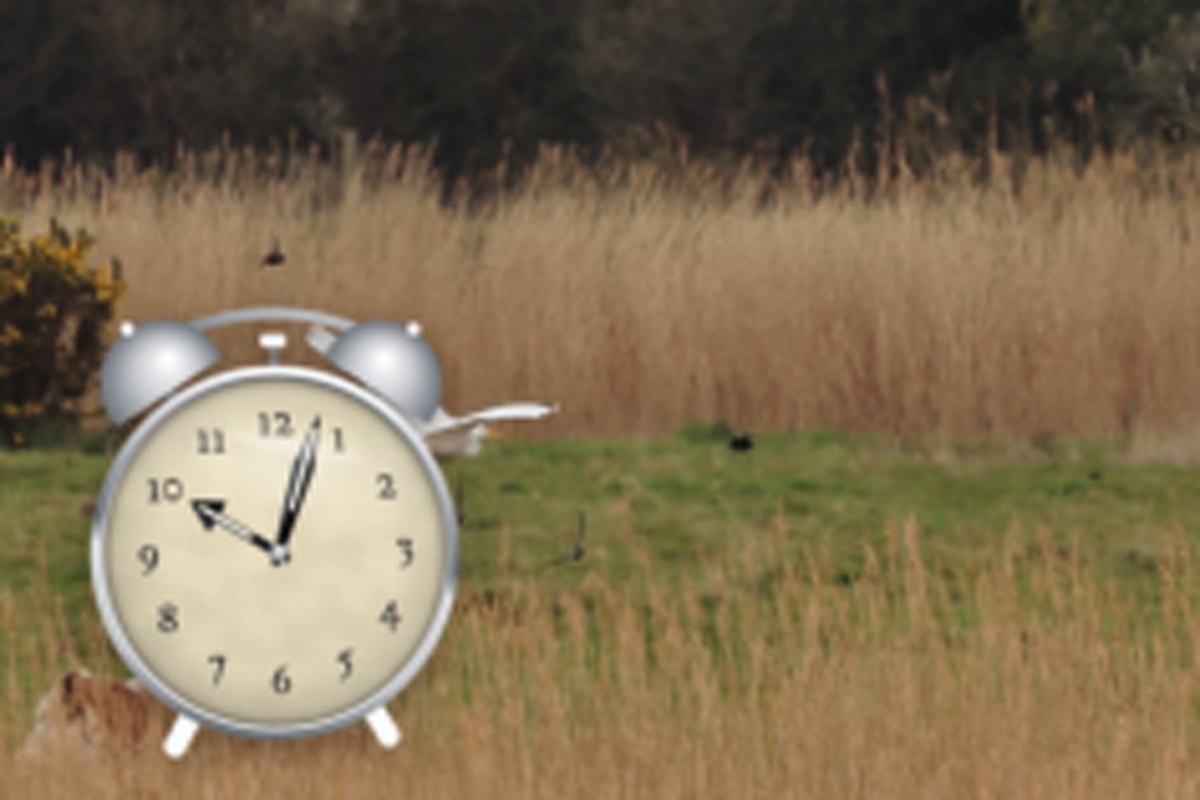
**10:03**
